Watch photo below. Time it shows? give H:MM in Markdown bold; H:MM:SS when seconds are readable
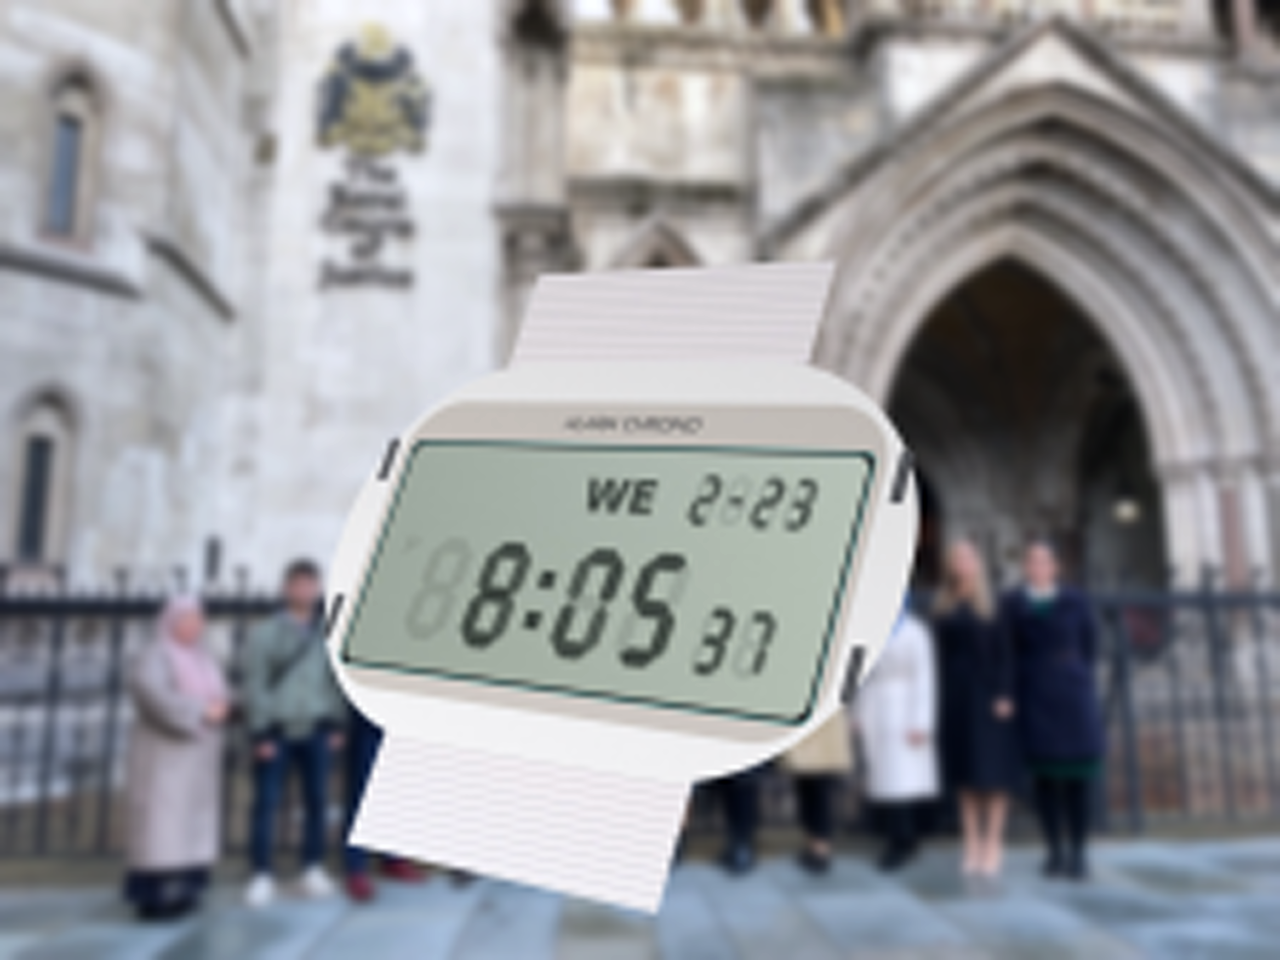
**8:05:37**
